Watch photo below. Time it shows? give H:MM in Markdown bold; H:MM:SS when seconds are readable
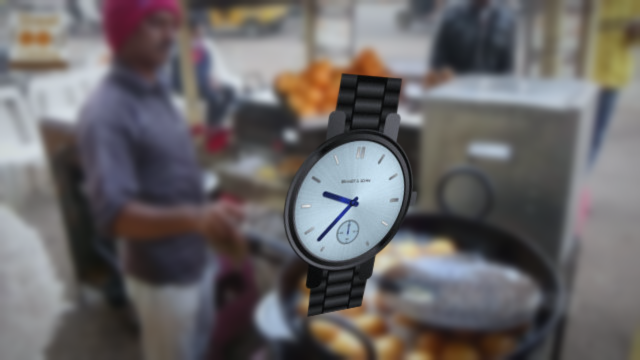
**9:37**
